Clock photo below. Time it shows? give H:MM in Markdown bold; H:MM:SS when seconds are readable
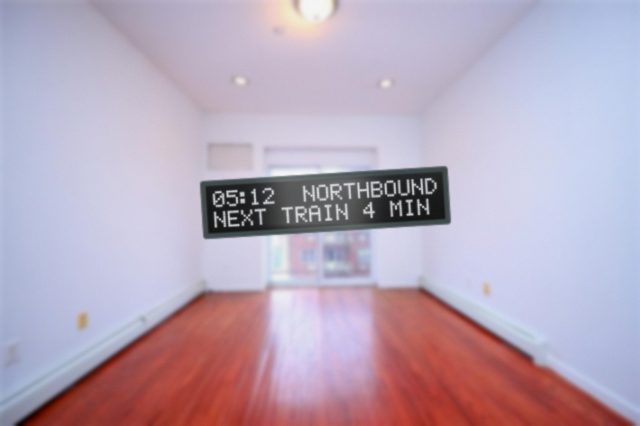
**5:12**
